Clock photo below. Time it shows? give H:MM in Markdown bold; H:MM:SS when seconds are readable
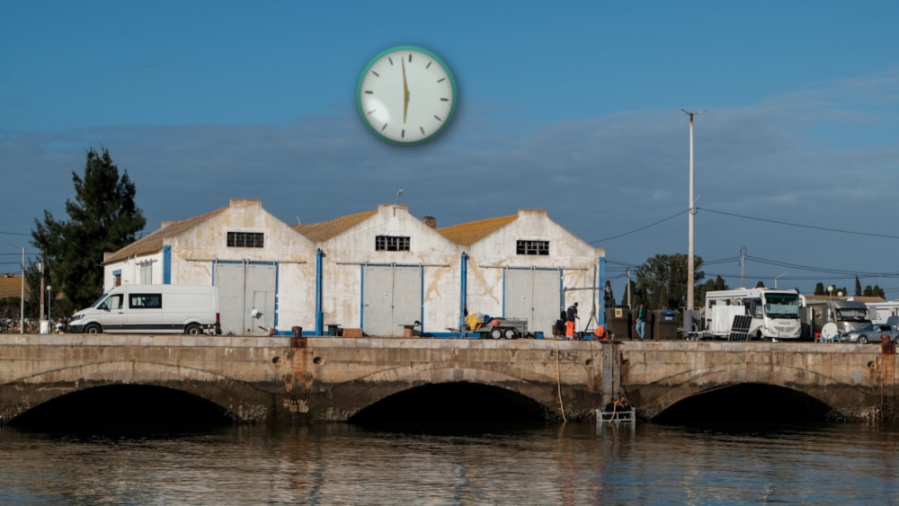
**5:58**
